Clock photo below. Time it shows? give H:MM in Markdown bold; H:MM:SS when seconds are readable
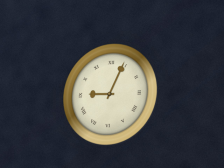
**9:04**
